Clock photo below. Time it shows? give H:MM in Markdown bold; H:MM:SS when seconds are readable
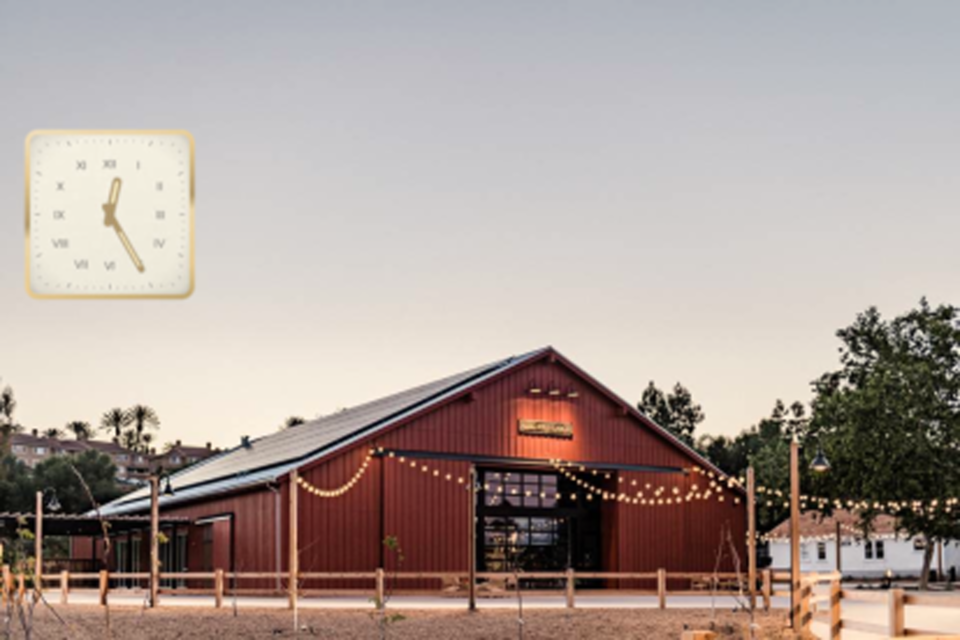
**12:25**
